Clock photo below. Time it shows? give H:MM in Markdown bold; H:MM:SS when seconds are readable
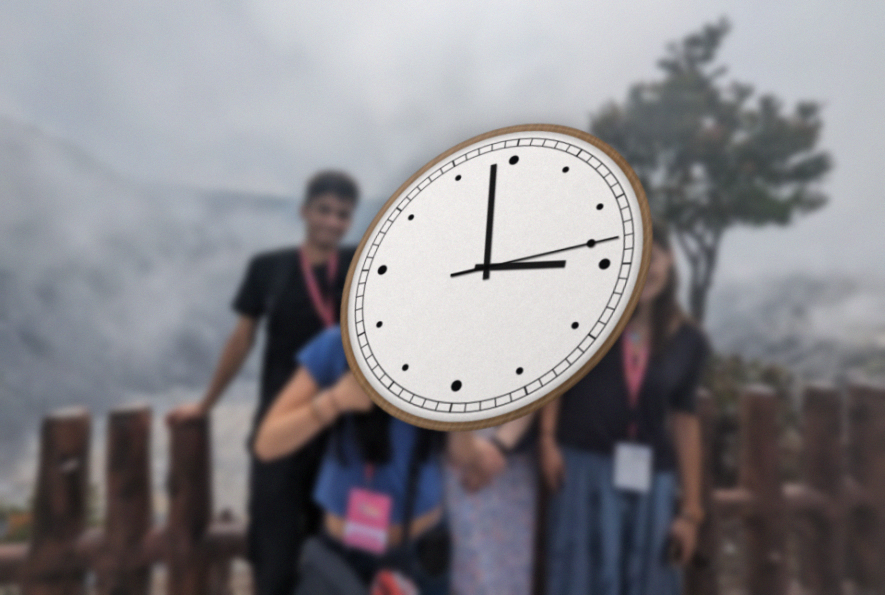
**2:58:13**
